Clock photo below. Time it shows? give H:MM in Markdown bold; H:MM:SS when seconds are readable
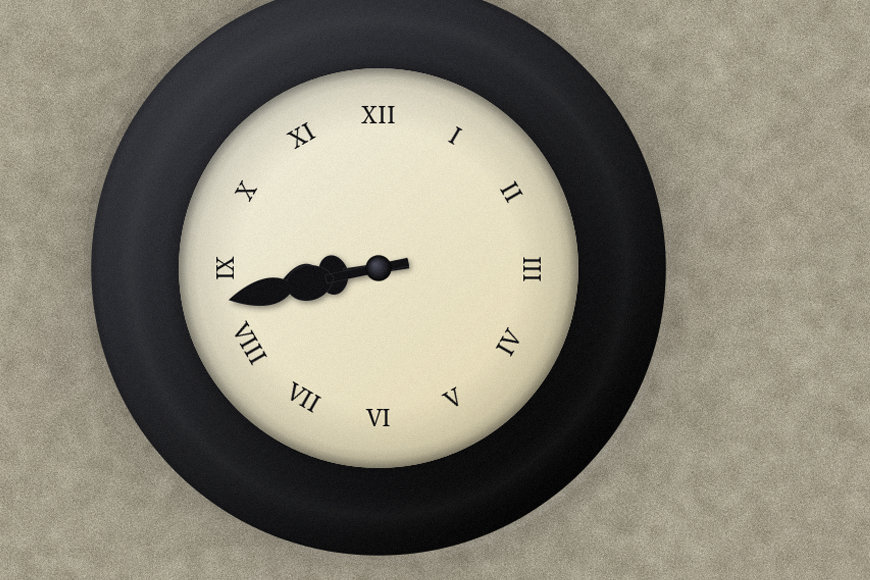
**8:43**
